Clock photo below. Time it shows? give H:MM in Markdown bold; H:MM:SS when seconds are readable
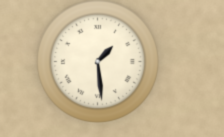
**1:29**
